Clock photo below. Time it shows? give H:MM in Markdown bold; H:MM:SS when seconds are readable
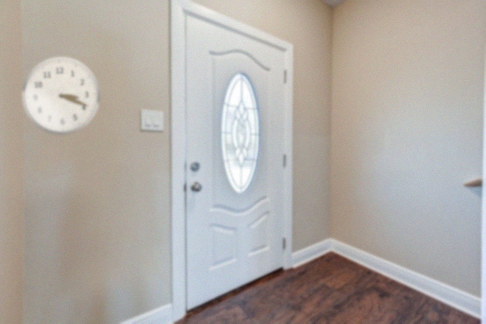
**3:19**
